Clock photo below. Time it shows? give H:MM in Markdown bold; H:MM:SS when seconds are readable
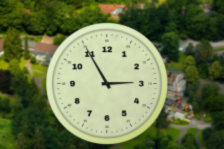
**2:55**
